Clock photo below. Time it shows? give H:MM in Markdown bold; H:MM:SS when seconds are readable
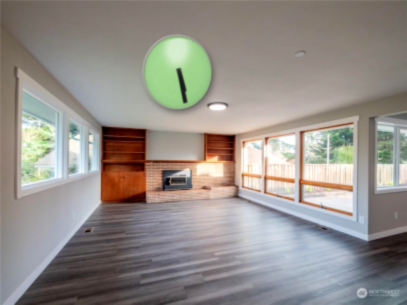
**5:28**
